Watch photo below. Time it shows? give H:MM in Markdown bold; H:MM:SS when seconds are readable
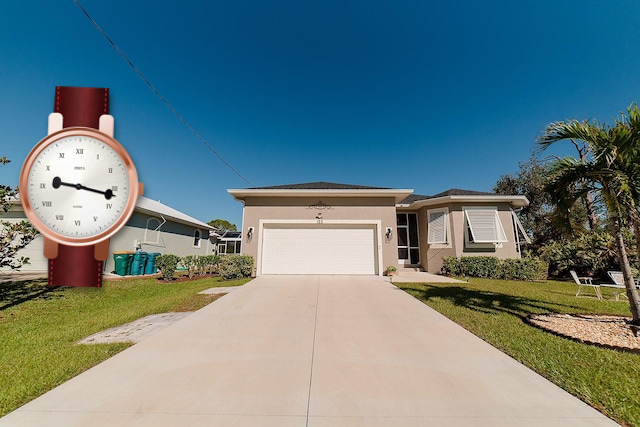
**9:17**
